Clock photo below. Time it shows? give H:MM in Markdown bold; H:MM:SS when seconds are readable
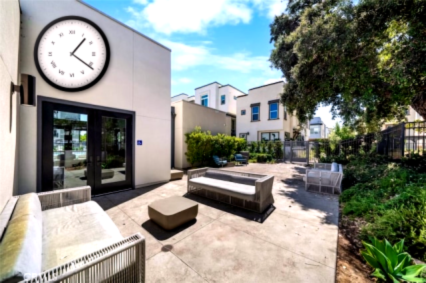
**1:21**
